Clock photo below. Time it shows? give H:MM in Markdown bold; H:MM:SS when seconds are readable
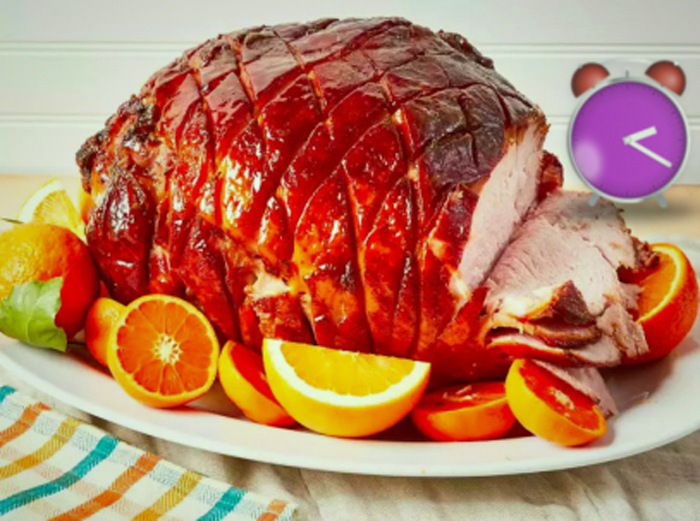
**2:20**
